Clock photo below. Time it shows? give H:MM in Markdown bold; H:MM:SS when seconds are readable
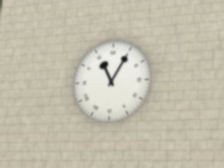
**11:05**
